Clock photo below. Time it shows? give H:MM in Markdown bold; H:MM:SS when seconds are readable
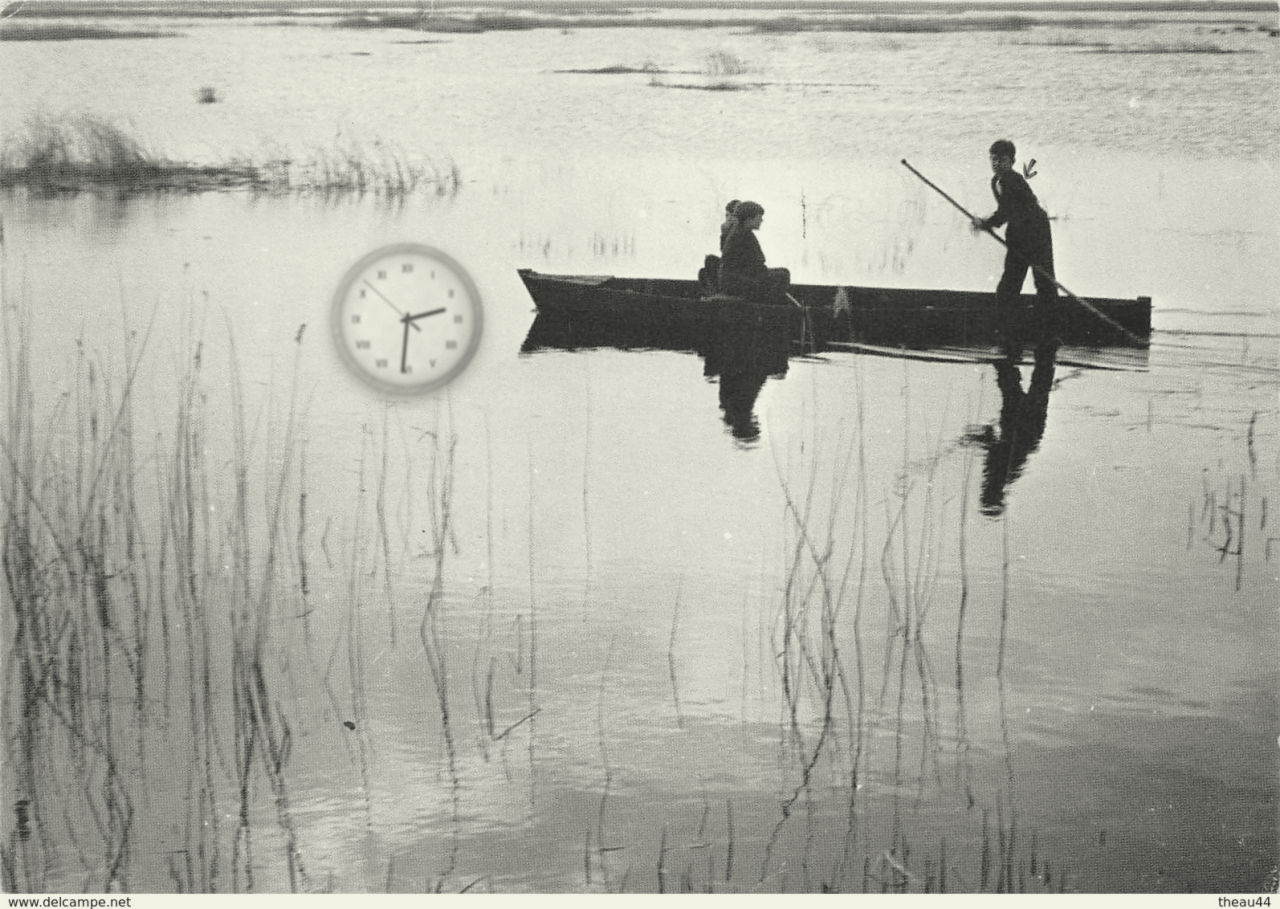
**2:30:52**
